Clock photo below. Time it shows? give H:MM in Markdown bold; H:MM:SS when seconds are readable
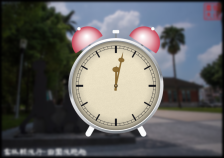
**12:02**
